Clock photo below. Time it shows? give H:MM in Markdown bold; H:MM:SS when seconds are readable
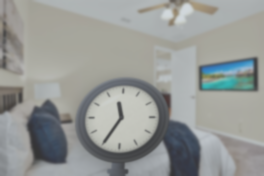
**11:35**
